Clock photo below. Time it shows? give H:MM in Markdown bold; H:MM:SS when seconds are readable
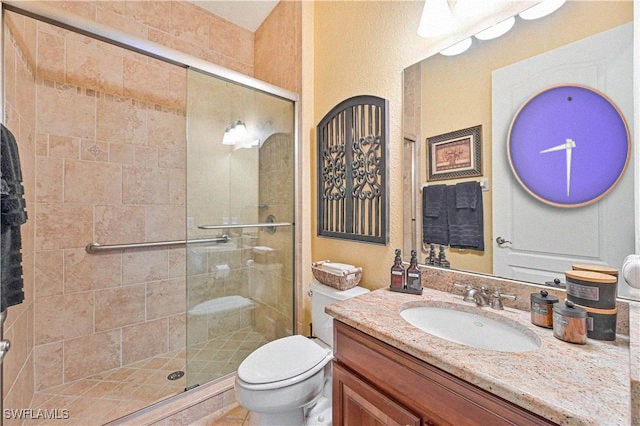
**8:30**
